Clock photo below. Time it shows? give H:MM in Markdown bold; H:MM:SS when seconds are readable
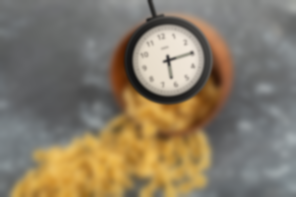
**6:15**
